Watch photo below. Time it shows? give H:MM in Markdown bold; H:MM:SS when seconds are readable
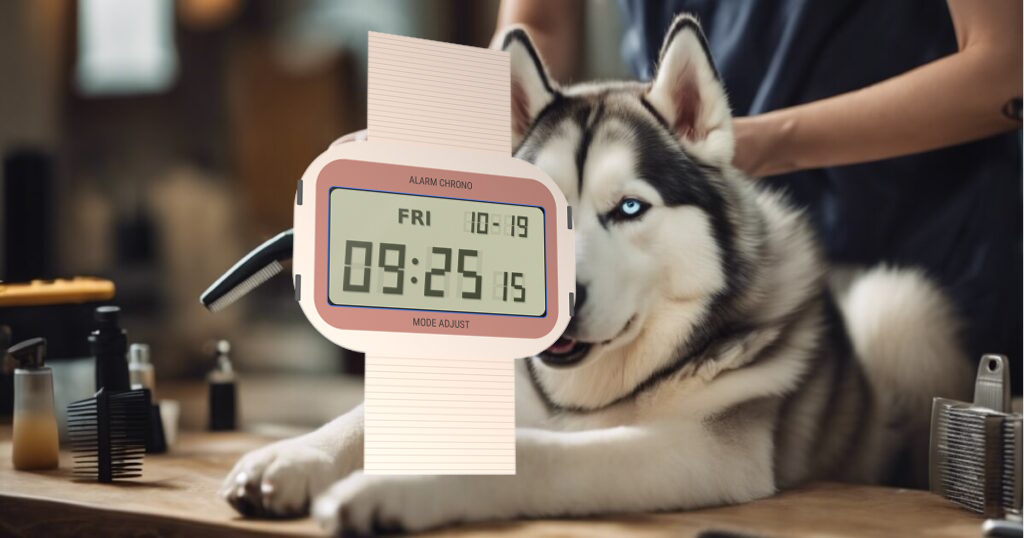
**9:25:15**
